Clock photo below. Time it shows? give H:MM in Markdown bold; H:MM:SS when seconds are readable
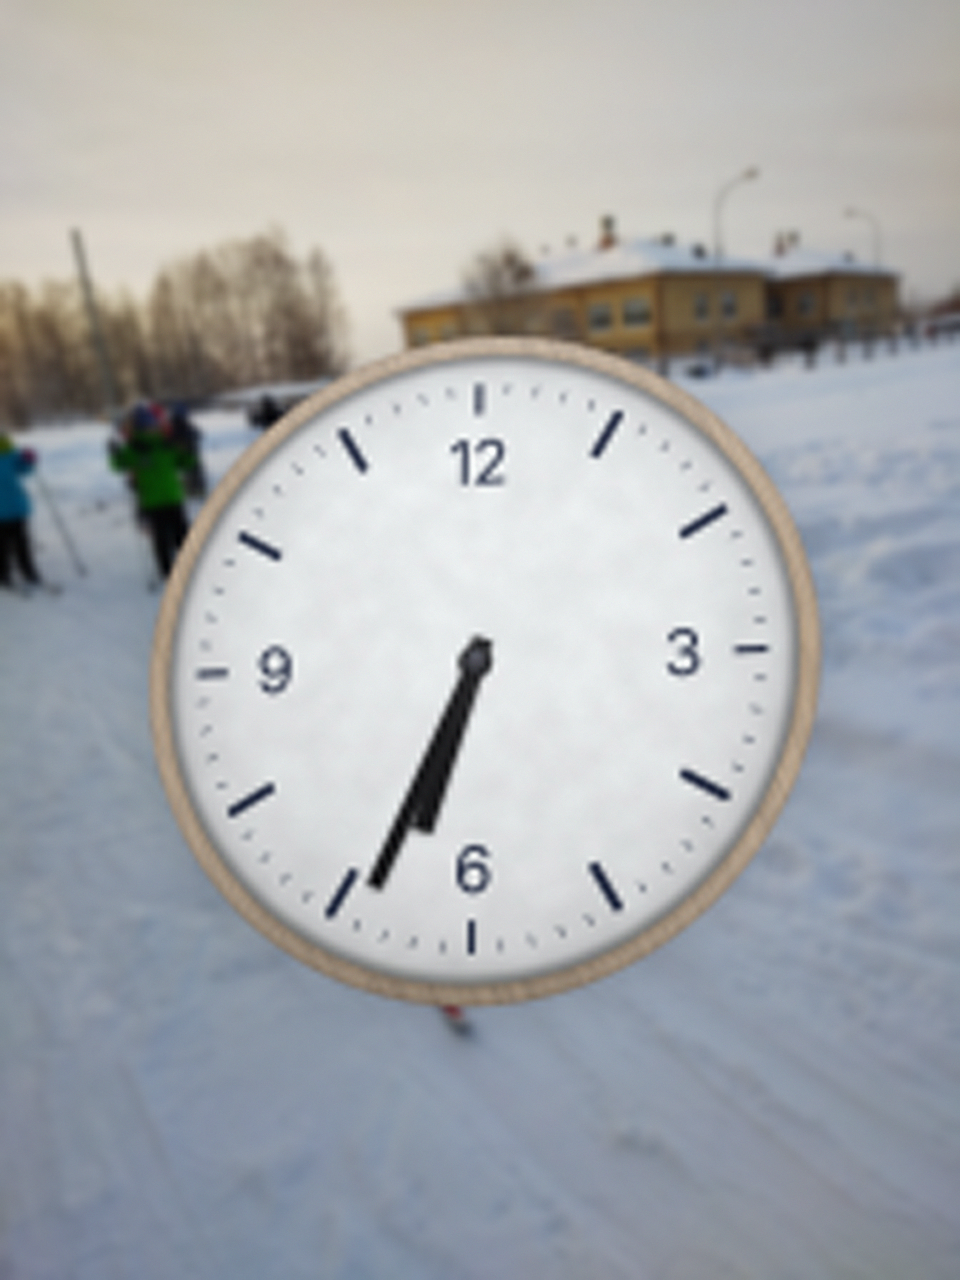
**6:34**
